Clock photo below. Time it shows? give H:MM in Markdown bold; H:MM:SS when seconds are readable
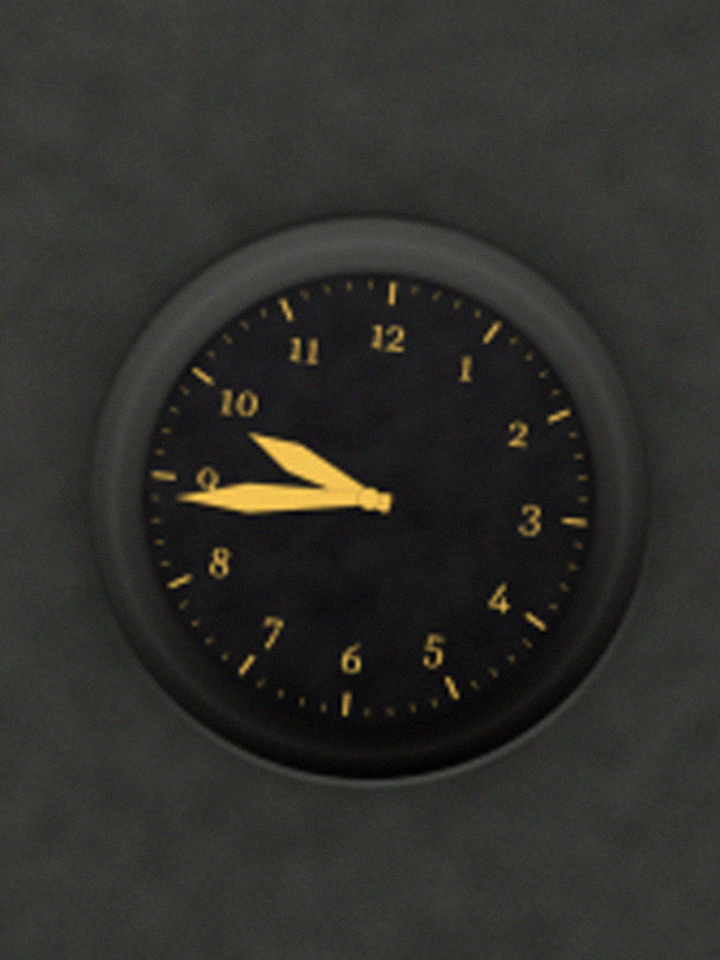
**9:44**
